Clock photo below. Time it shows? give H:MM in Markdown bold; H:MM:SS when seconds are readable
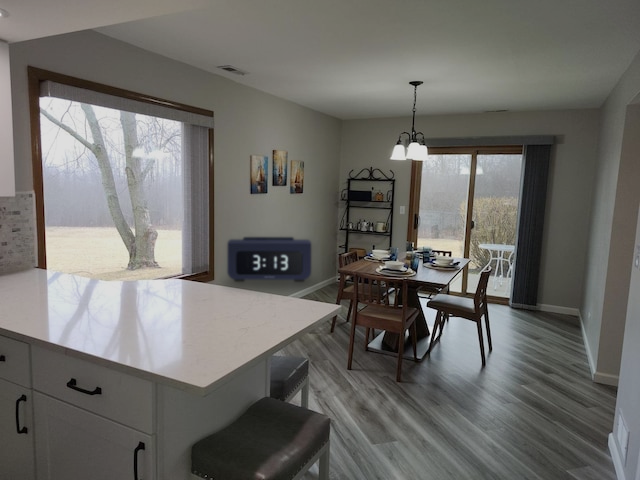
**3:13**
